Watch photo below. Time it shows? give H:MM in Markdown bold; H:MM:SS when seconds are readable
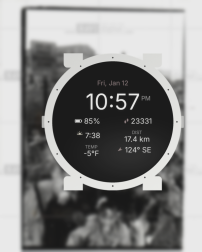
**10:57**
